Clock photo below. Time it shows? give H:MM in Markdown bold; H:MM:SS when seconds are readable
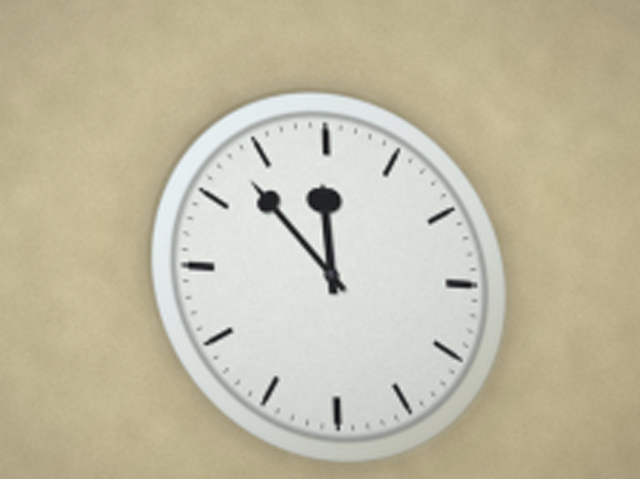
**11:53**
